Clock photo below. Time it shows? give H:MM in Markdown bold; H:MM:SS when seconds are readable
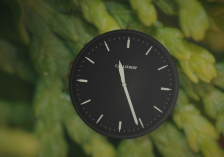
**11:26**
